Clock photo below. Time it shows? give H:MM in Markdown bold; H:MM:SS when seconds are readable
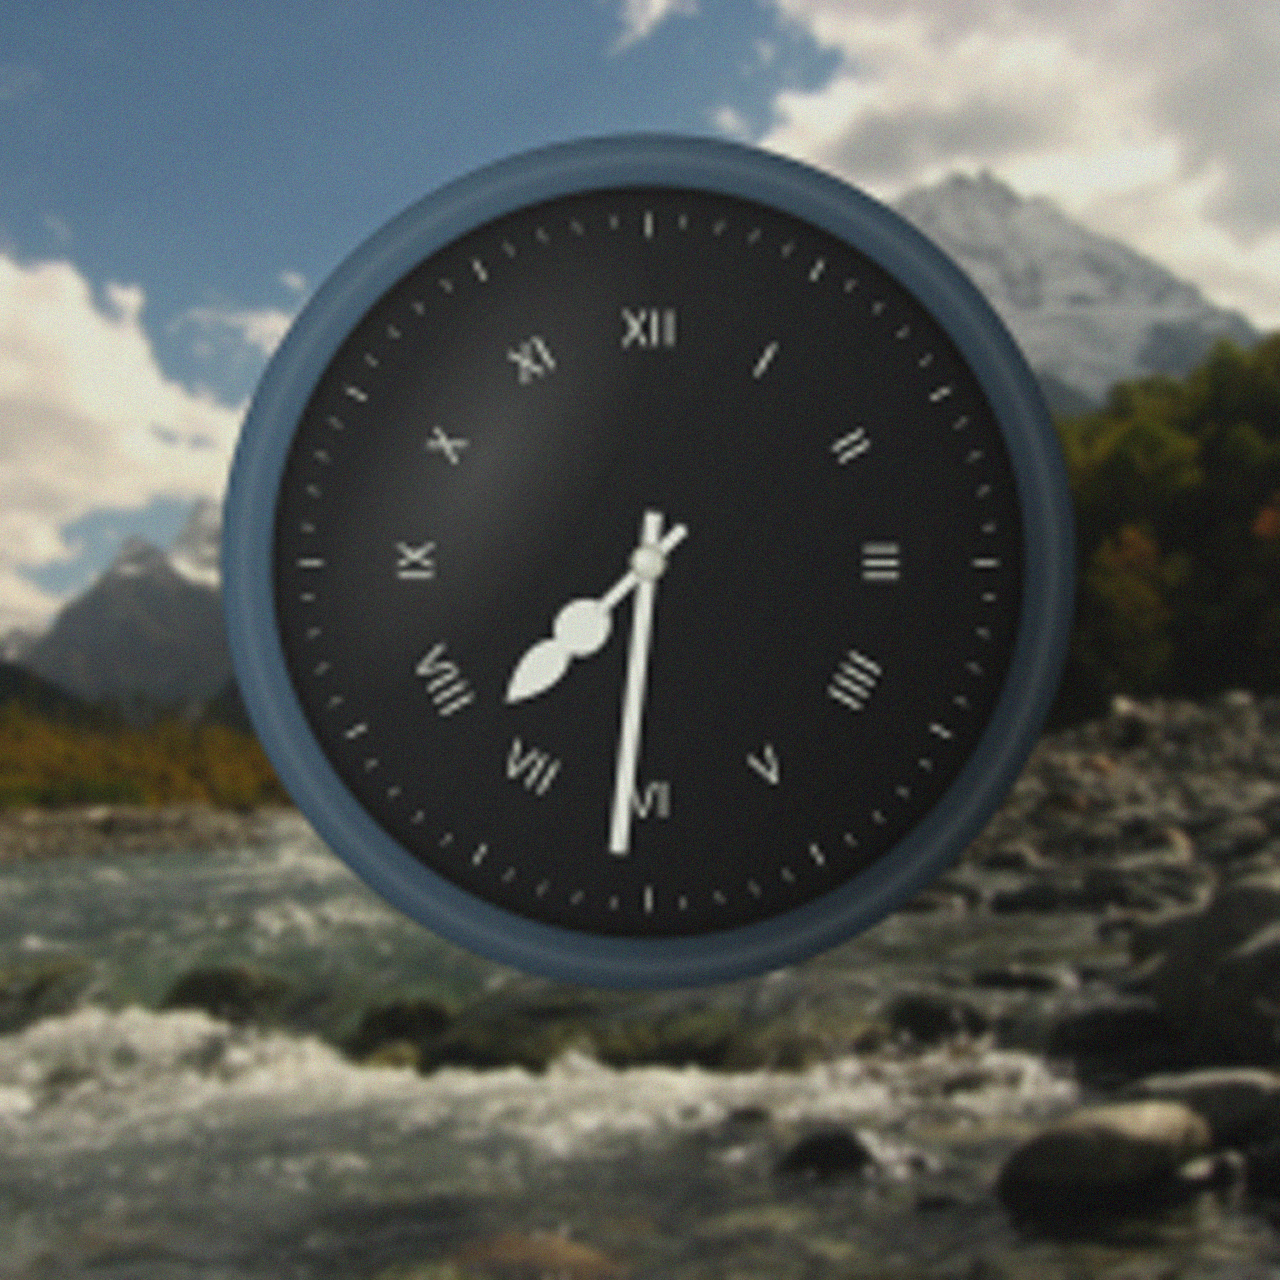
**7:31**
